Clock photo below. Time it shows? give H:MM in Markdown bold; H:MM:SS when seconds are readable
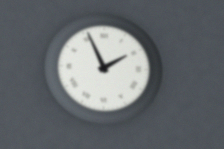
**1:56**
